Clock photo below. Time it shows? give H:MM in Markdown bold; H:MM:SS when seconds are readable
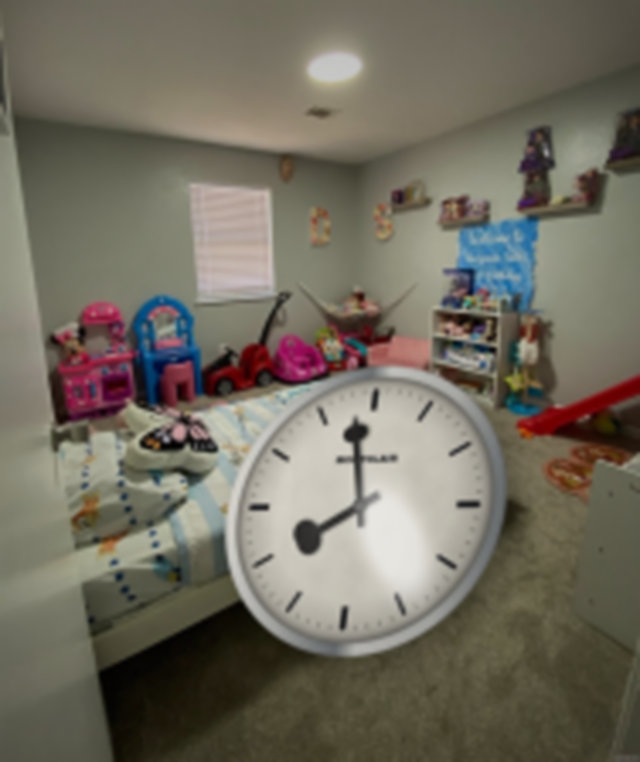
**7:58**
